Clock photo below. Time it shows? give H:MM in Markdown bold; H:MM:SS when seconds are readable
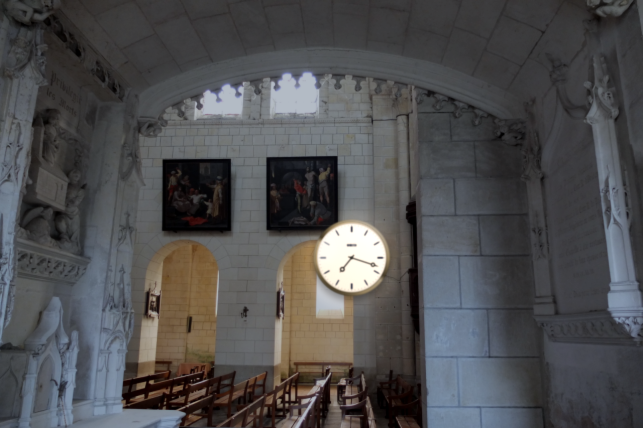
**7:18**
